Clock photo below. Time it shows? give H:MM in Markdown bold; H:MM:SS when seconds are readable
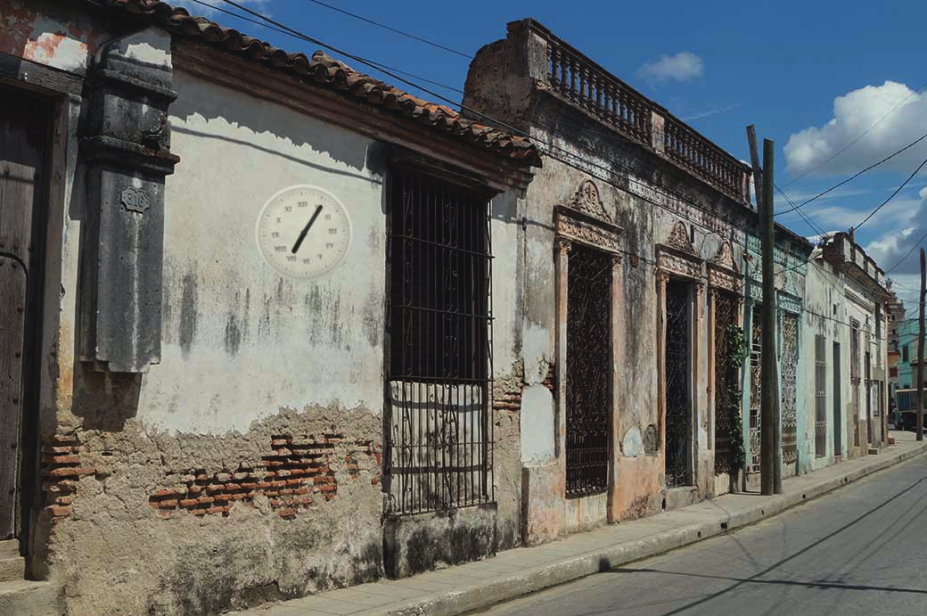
**7:06**
